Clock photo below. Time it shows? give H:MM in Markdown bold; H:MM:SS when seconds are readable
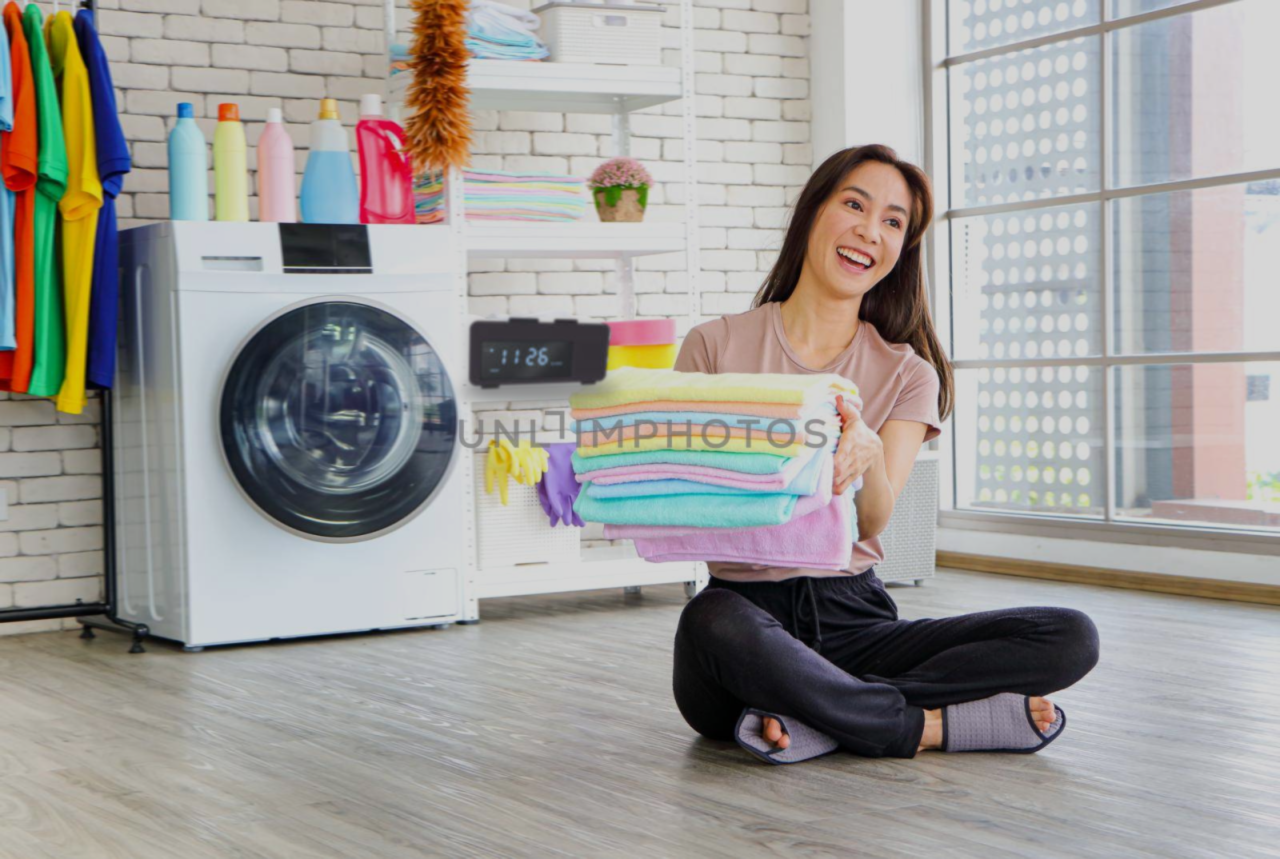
**11:26**
